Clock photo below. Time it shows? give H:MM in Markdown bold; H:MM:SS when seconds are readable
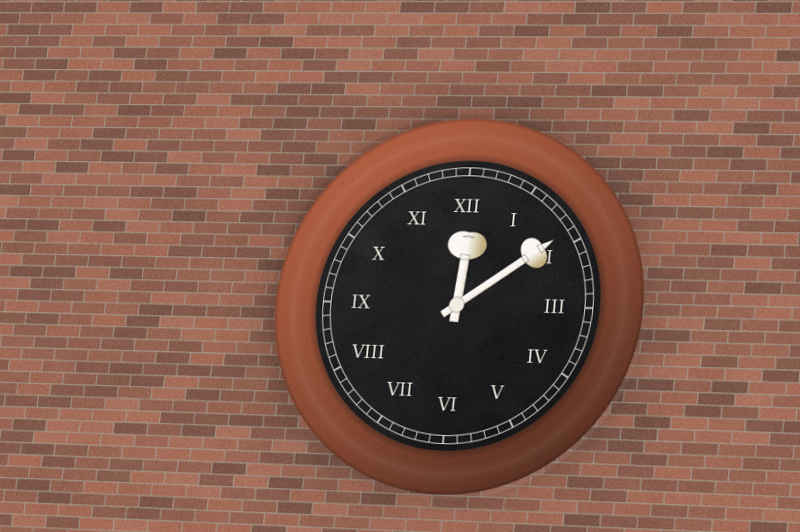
**12:09**
